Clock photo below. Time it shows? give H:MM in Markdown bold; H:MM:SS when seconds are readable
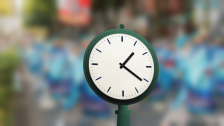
**1:21**
